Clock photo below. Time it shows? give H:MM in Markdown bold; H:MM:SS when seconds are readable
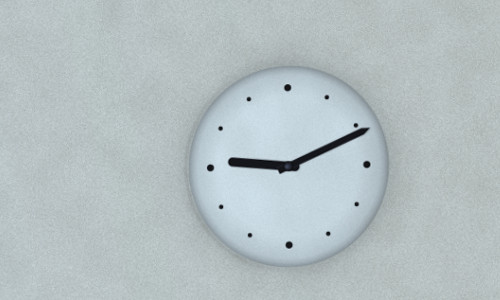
**9:11**
